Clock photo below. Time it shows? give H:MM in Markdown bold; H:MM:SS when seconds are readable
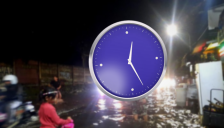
**12:26**
